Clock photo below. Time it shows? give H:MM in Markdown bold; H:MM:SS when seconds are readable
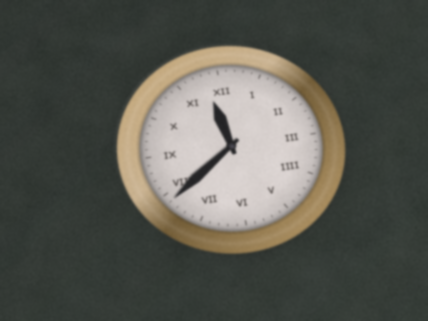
**11:39**
